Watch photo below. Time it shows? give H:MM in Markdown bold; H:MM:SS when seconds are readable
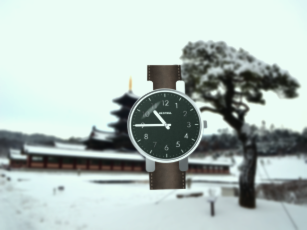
**10:45**
